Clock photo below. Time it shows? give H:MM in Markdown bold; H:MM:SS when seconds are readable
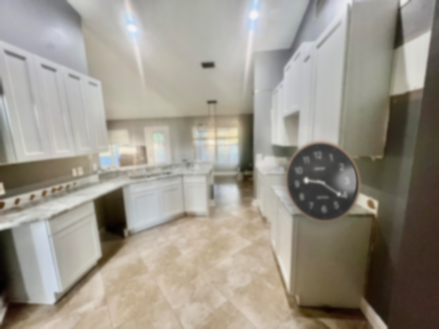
**9:21**
